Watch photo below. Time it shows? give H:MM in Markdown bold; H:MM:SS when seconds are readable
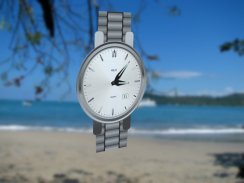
**3:07**
